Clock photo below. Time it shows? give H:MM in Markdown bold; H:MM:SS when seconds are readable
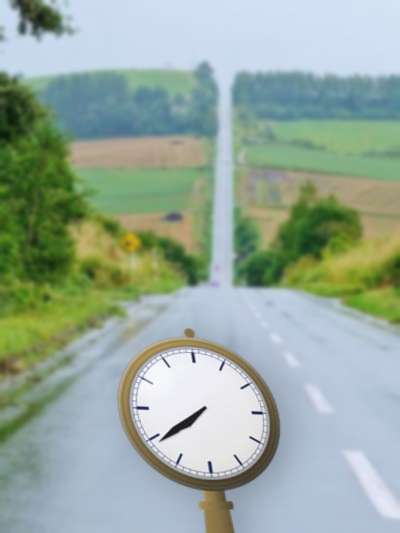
**7:39**
